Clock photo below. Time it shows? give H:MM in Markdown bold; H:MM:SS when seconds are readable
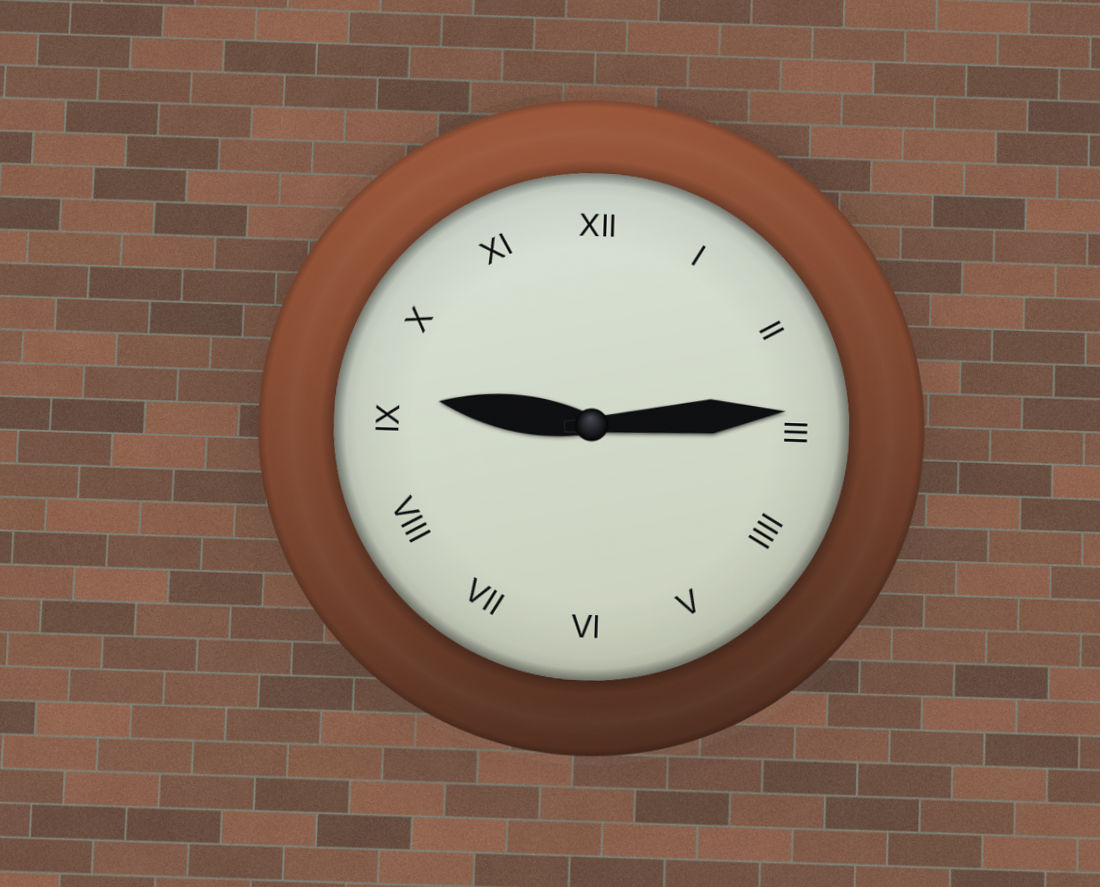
**9:14**
